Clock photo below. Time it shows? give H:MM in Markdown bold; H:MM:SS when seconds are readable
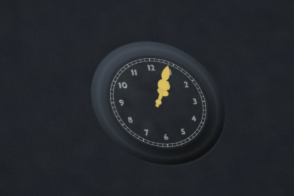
**1:04**
